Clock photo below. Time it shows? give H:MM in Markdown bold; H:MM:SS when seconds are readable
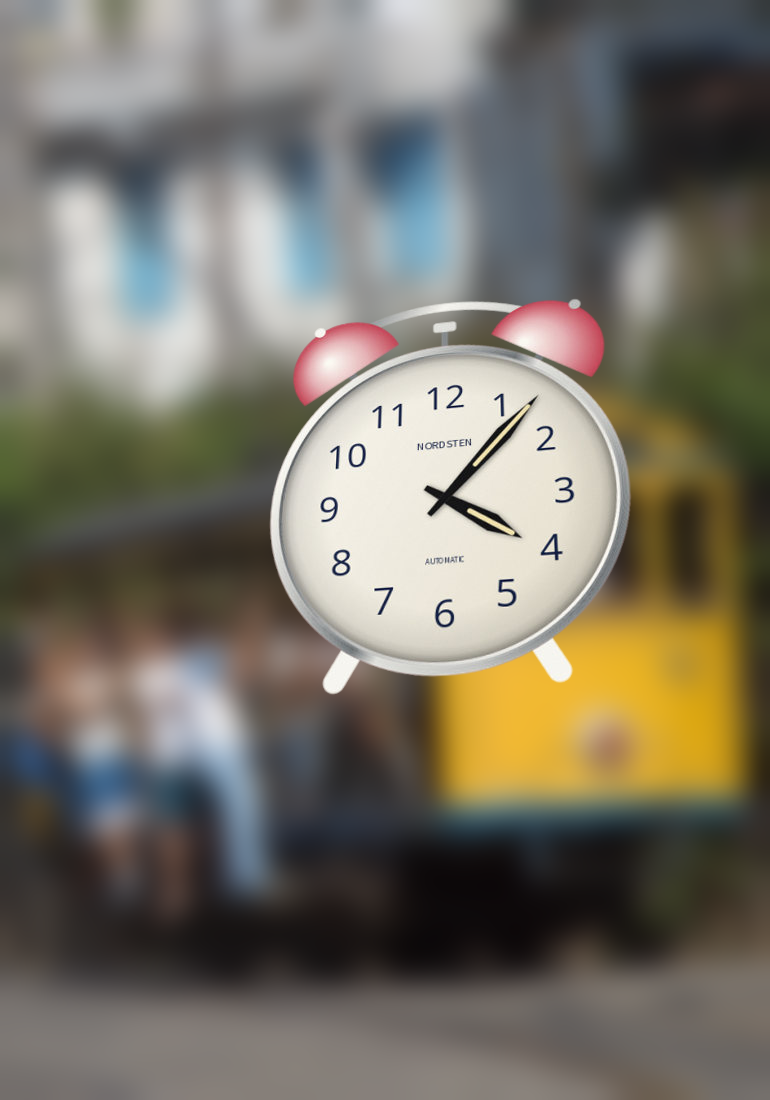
**4:07**
